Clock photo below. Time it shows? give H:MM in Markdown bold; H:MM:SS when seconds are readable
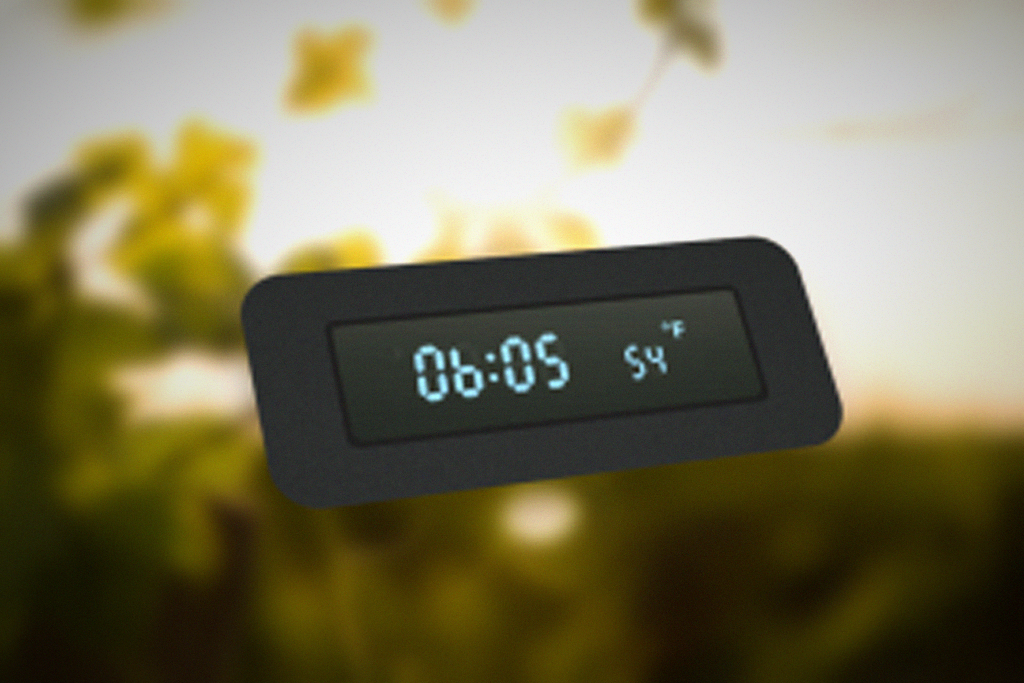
**6:05**
